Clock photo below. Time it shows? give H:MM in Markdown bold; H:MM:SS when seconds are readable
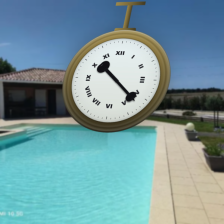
**10:22**
